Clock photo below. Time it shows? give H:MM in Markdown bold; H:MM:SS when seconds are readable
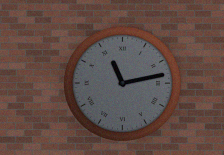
**11:13**
